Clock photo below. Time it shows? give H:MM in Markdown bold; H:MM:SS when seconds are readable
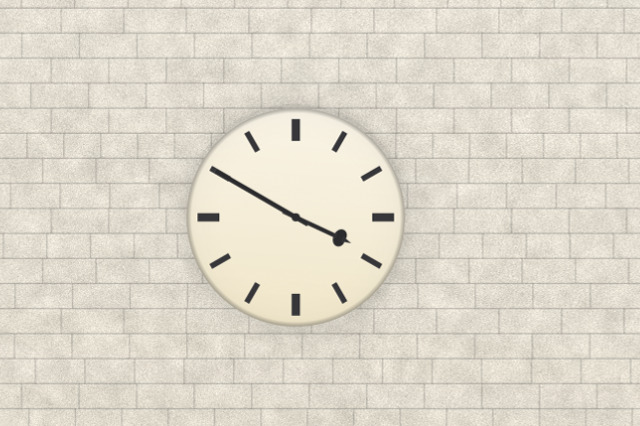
**3:50**
